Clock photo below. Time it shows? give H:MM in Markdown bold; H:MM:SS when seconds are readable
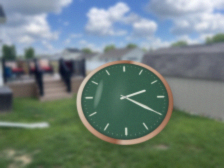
**2:20**
